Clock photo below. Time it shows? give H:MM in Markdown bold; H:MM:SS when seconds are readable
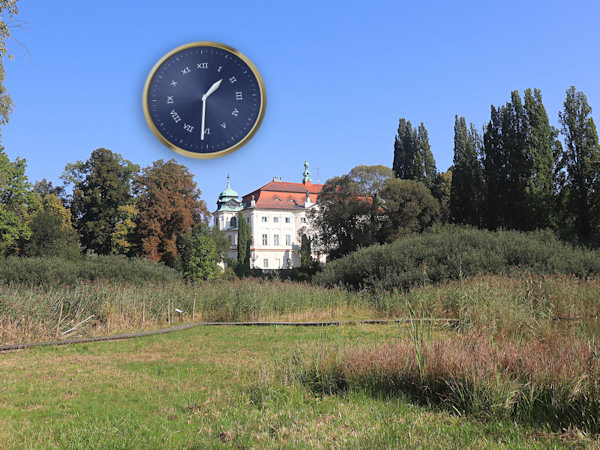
**1:31**
